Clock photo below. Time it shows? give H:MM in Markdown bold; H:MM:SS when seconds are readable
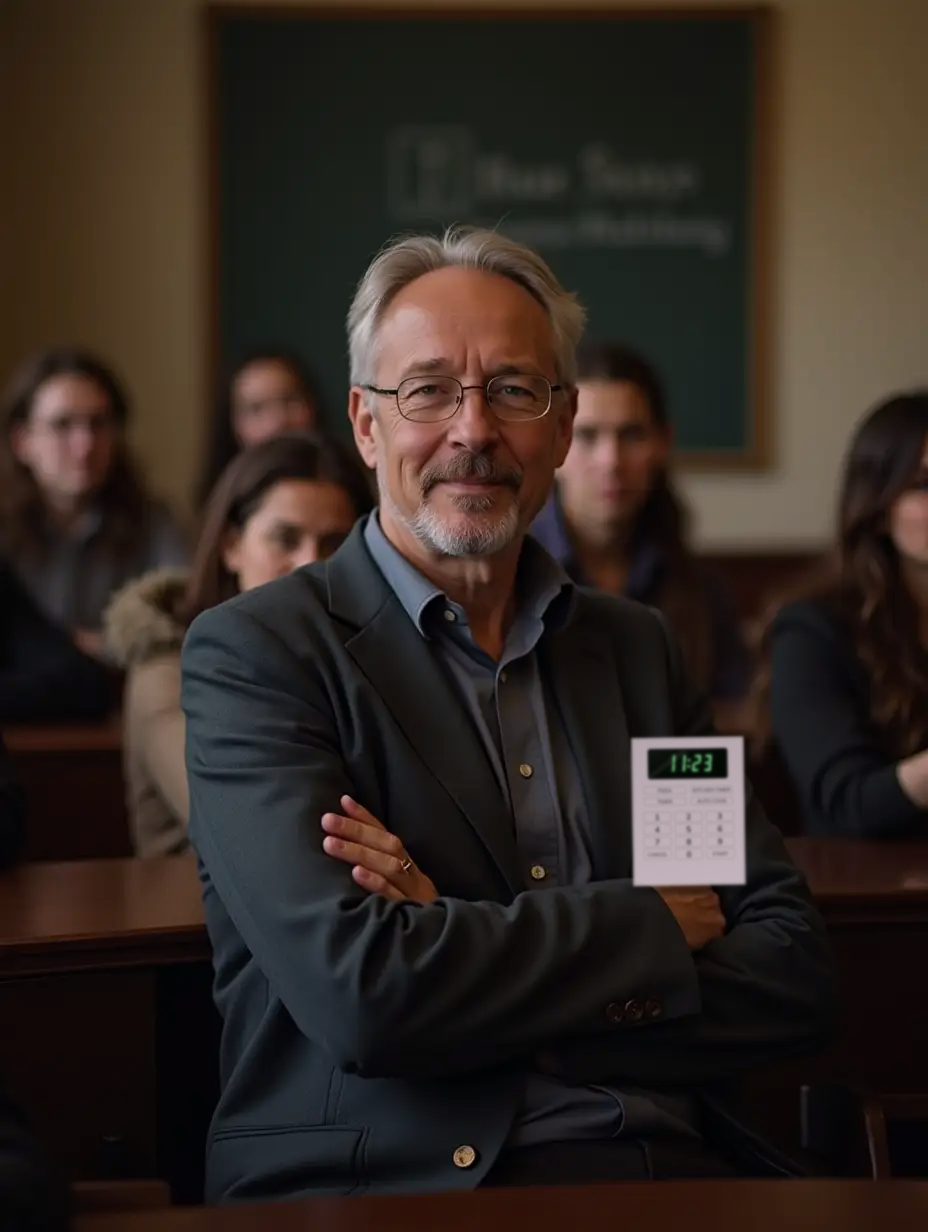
**11:23**
